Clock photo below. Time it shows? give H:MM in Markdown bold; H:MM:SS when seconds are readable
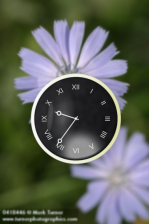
**9:36**
